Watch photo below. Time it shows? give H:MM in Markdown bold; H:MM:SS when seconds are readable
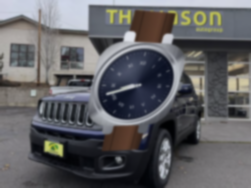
**8:42**
